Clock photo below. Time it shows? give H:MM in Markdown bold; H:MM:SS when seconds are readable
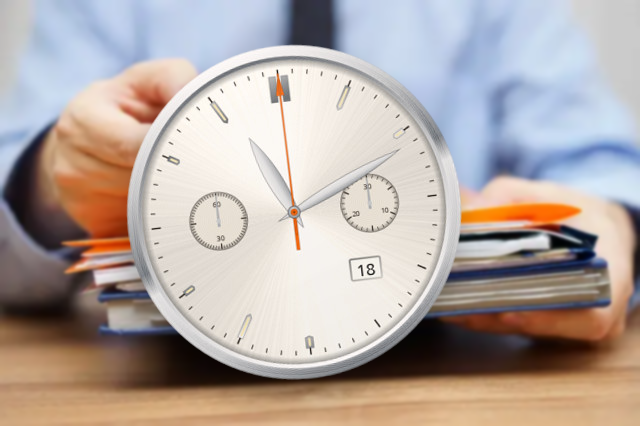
**11:11**
